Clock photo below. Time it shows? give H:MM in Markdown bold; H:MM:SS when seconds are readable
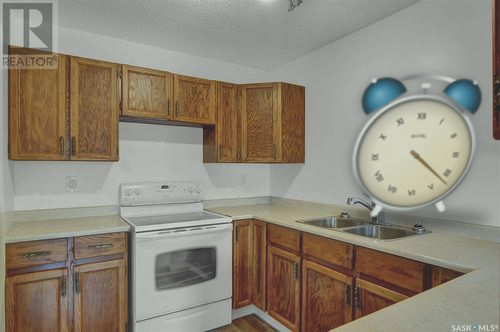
**4:22**
